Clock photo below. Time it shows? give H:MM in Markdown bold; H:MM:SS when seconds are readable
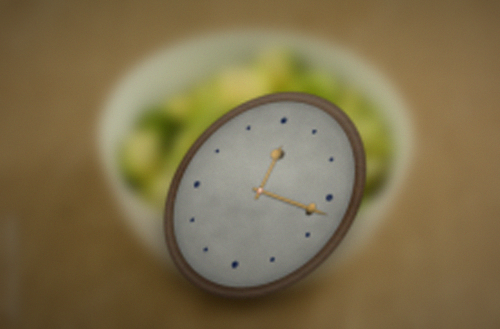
**12:17**
